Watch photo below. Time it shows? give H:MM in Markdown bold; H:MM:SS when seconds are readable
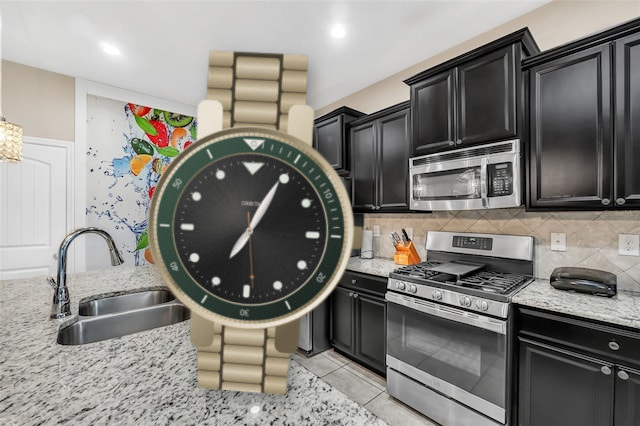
**7:04:29**
